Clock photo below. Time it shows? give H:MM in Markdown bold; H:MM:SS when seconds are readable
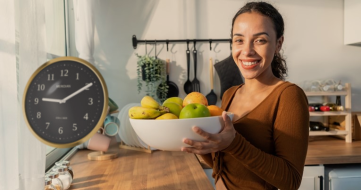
**9:10**
